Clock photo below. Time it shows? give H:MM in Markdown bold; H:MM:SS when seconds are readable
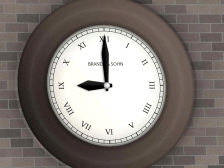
**9:00**
